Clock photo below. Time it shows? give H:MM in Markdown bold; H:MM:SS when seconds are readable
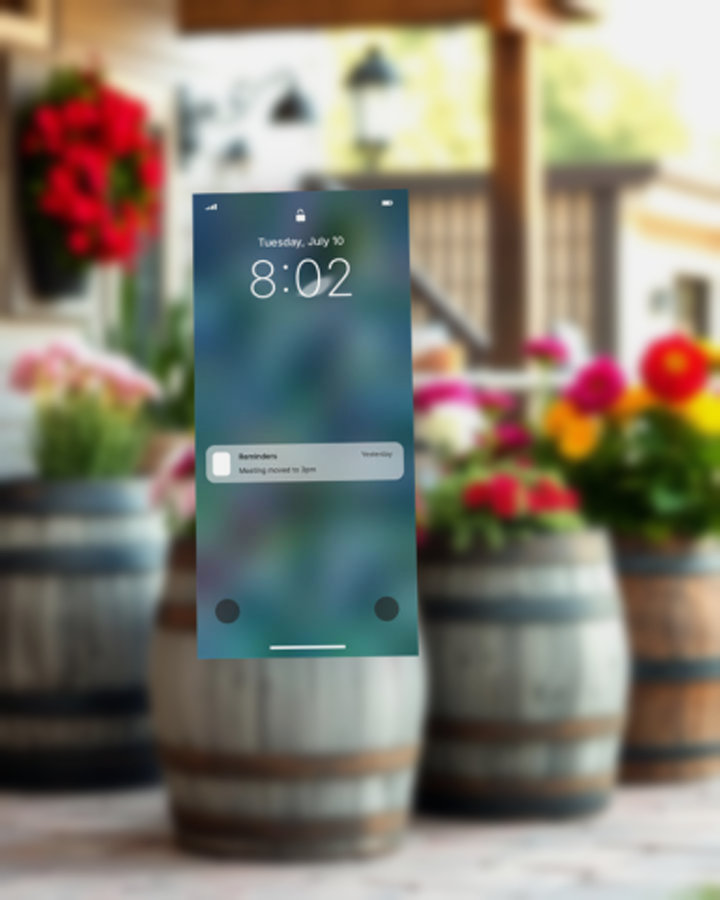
**8:02**
